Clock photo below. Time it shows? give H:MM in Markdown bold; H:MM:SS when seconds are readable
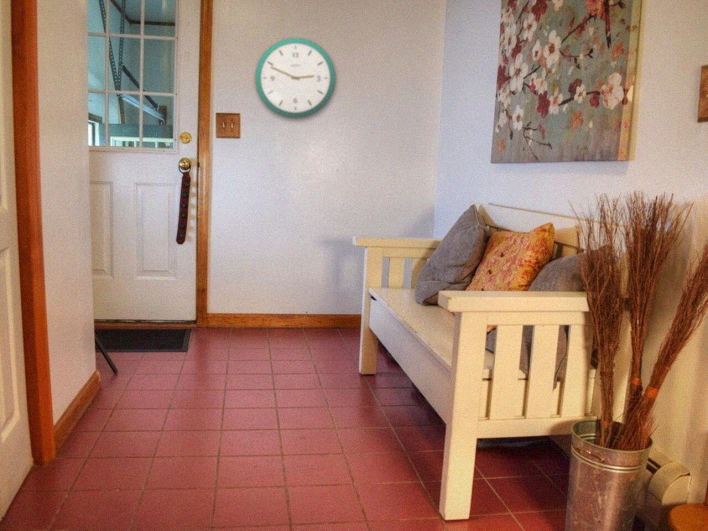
**2:49**
